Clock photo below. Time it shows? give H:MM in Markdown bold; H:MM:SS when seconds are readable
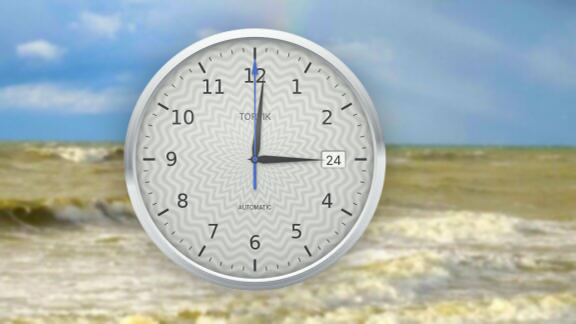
**3:01:00**
